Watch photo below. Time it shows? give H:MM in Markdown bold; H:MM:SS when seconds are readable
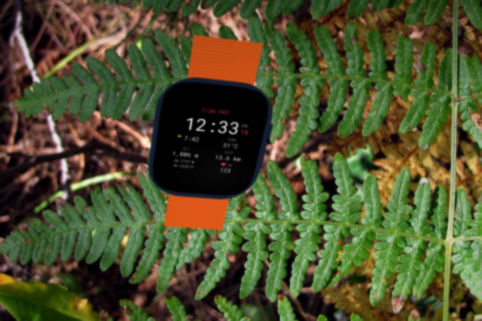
**12:33**
